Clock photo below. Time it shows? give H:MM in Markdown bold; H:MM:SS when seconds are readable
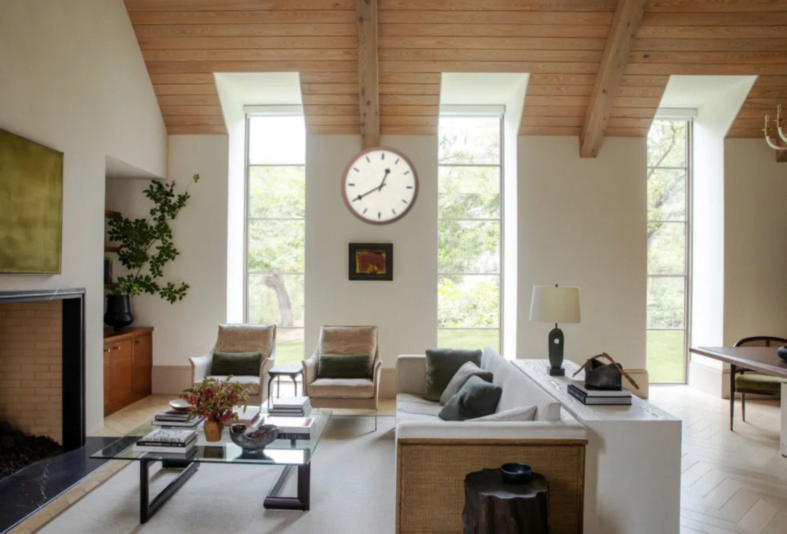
**12:40**
